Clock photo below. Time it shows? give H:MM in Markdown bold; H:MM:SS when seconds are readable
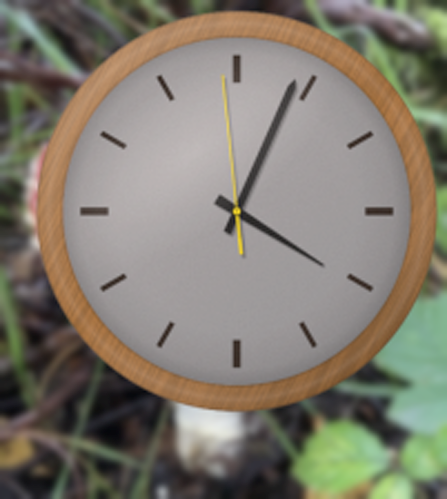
**4:03:59**
